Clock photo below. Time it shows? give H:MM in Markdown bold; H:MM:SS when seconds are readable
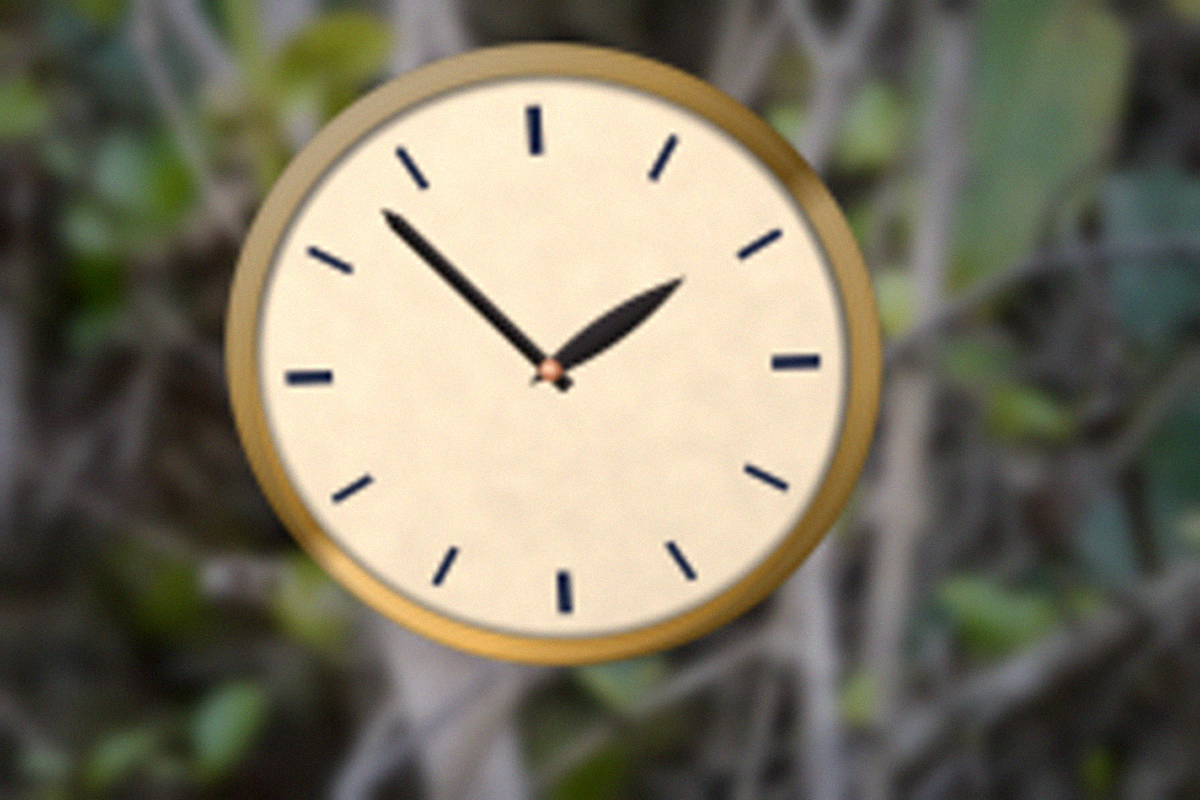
**1:53**
